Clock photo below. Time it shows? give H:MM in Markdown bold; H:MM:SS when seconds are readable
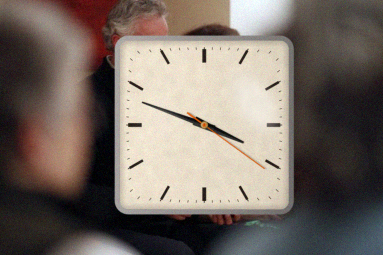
**3:48:21**
